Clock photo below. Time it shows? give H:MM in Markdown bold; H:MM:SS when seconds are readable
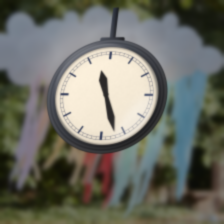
**11:27**
